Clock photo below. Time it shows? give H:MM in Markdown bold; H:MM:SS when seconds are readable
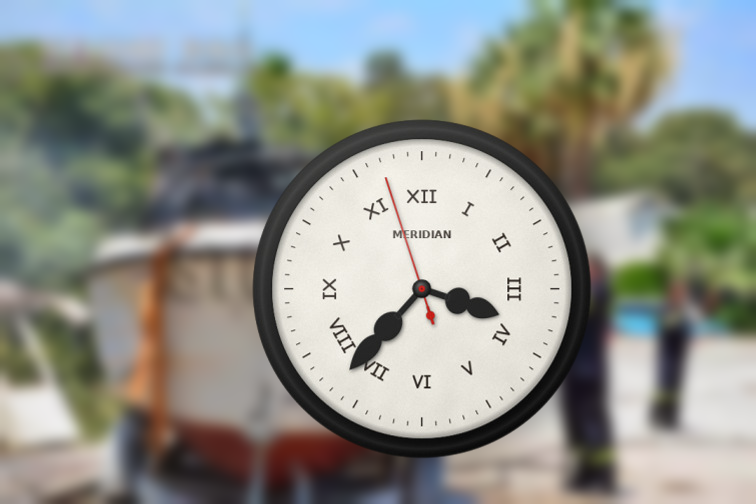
**3:36:57**
